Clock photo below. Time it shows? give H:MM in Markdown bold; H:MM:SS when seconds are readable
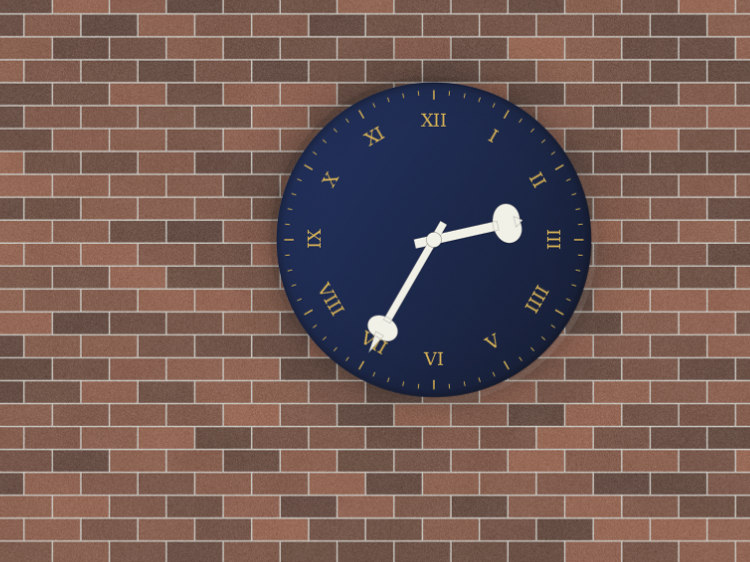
**2:35**
